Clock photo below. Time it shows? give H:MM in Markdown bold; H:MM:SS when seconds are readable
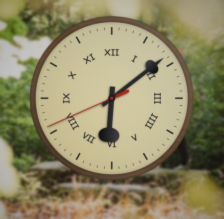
**6:08:41**
